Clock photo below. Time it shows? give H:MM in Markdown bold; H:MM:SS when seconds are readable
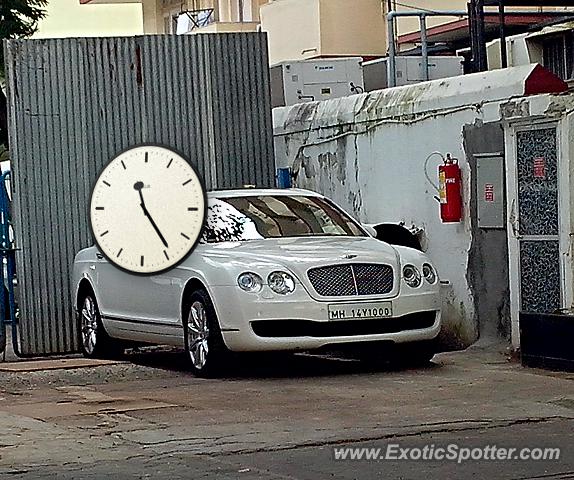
**11:24**
